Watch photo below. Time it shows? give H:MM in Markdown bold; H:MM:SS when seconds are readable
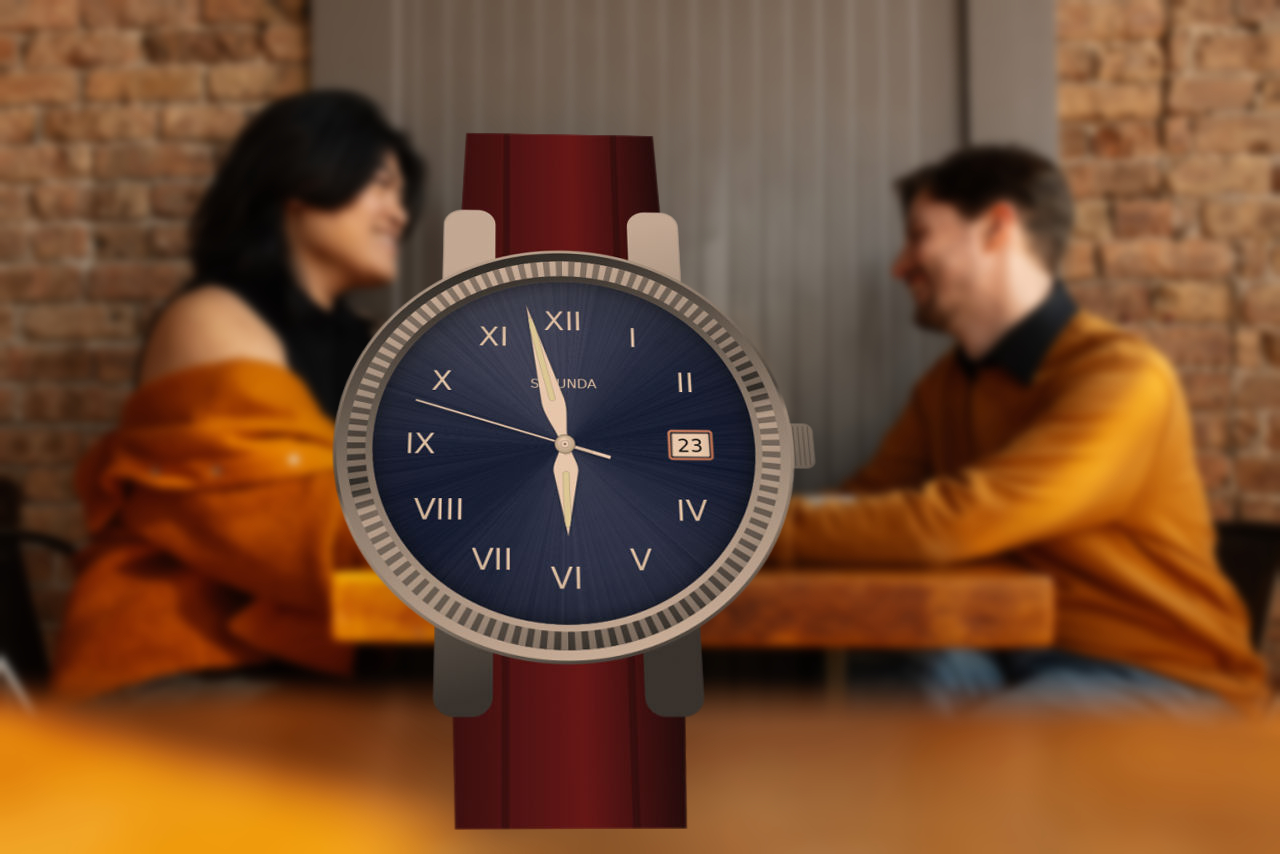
**5:57:48**
